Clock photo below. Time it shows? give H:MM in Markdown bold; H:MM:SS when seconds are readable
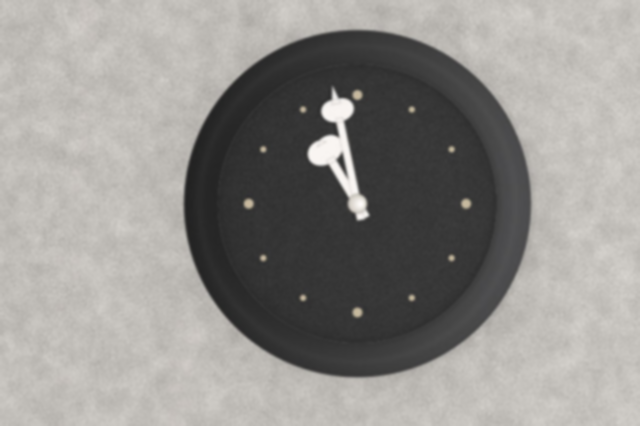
**10:58**
